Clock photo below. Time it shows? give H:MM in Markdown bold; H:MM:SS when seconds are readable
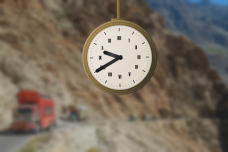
**9:40**
